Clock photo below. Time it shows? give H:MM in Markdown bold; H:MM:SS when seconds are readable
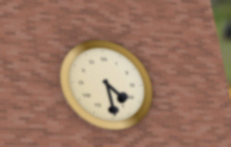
**4:29**
